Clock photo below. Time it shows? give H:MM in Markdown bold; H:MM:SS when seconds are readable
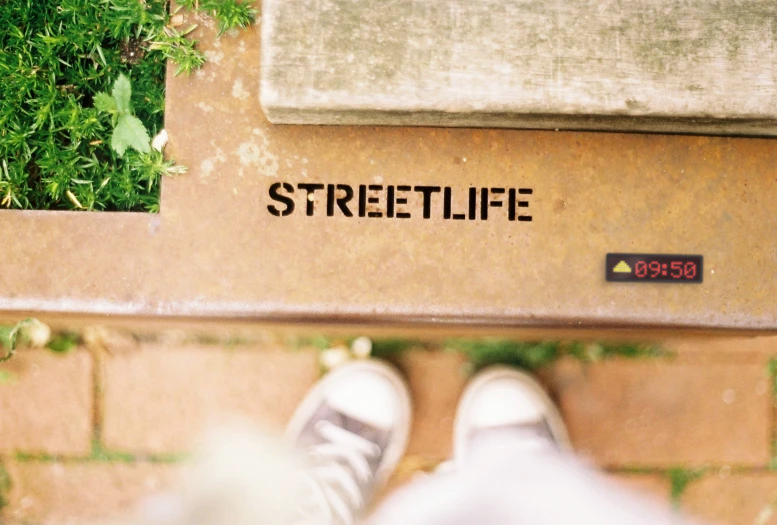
**9:50**
